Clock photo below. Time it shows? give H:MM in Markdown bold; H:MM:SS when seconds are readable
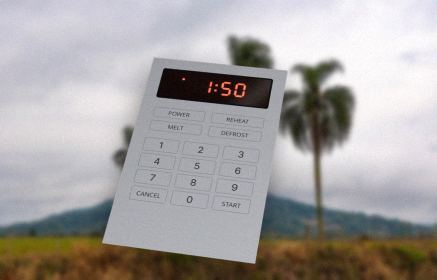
**1:50**
